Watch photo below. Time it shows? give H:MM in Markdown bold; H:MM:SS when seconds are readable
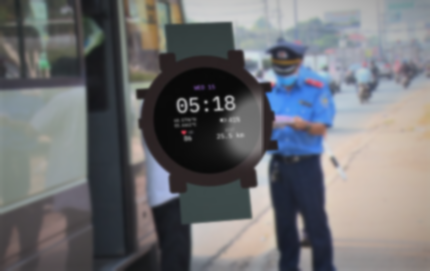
**5:18**
